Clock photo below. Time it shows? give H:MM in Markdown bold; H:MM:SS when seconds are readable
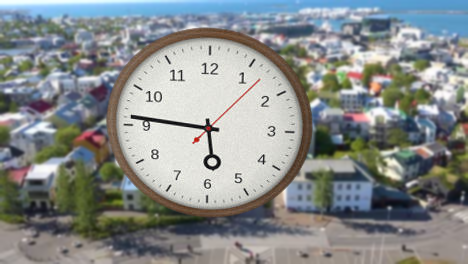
**5:46:07**
